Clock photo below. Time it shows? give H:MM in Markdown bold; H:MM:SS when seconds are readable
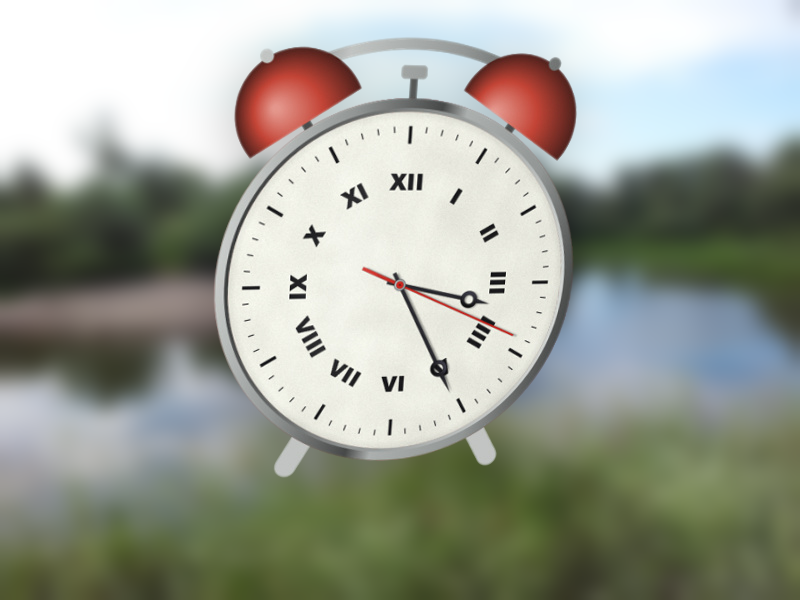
**3:25:19**
